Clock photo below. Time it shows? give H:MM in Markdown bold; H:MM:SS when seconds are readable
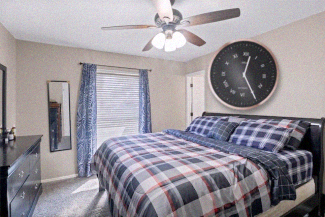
**12:25**
